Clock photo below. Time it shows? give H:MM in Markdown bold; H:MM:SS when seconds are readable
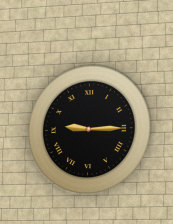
**9:15**
